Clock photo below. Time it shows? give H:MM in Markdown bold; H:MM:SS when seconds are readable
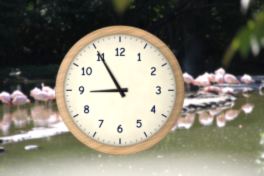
**8:55**
